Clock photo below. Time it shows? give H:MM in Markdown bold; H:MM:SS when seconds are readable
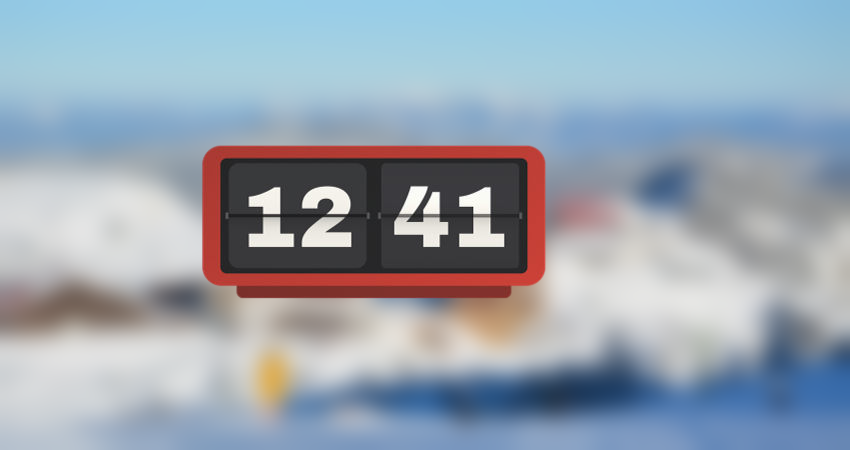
**12:41**
